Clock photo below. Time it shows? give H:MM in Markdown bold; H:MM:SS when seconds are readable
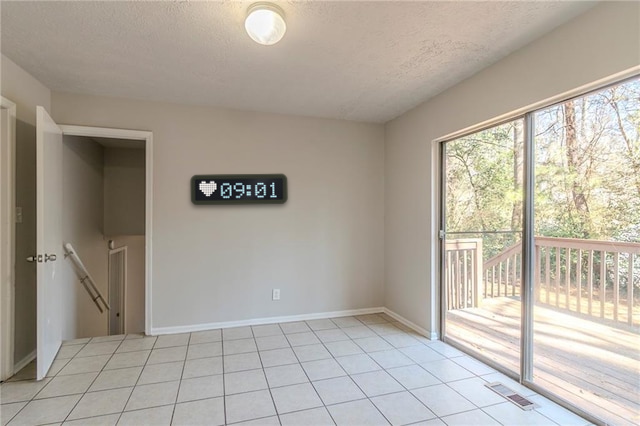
**9:01**
